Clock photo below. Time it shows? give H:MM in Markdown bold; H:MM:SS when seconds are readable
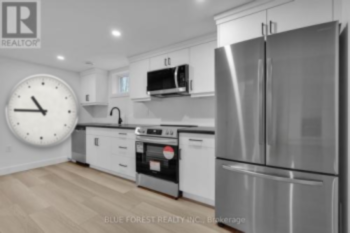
**10:45**
